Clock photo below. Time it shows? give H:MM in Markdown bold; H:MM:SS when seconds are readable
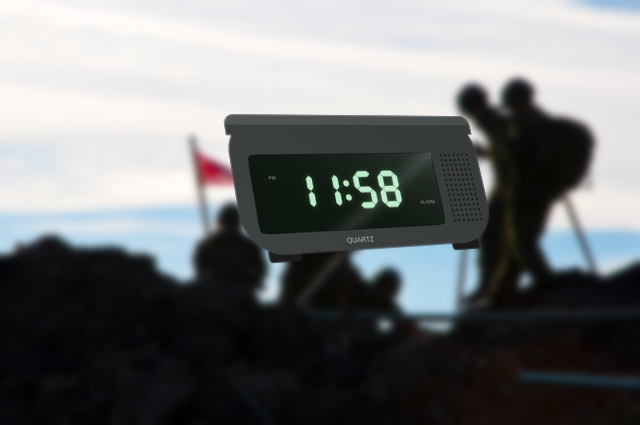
**11:58**
